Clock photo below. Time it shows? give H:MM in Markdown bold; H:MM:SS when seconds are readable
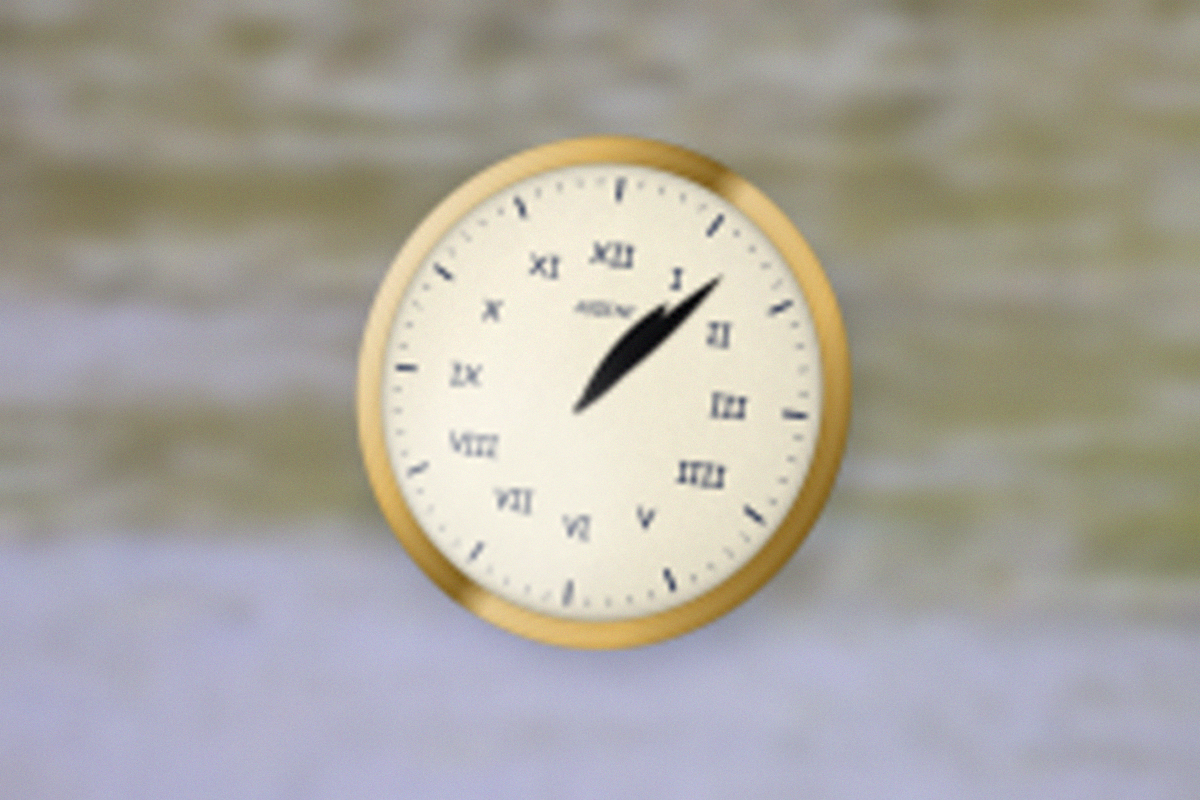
**1:07**
